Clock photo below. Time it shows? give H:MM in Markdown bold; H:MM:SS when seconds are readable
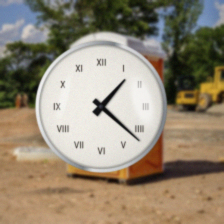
**1:22**
